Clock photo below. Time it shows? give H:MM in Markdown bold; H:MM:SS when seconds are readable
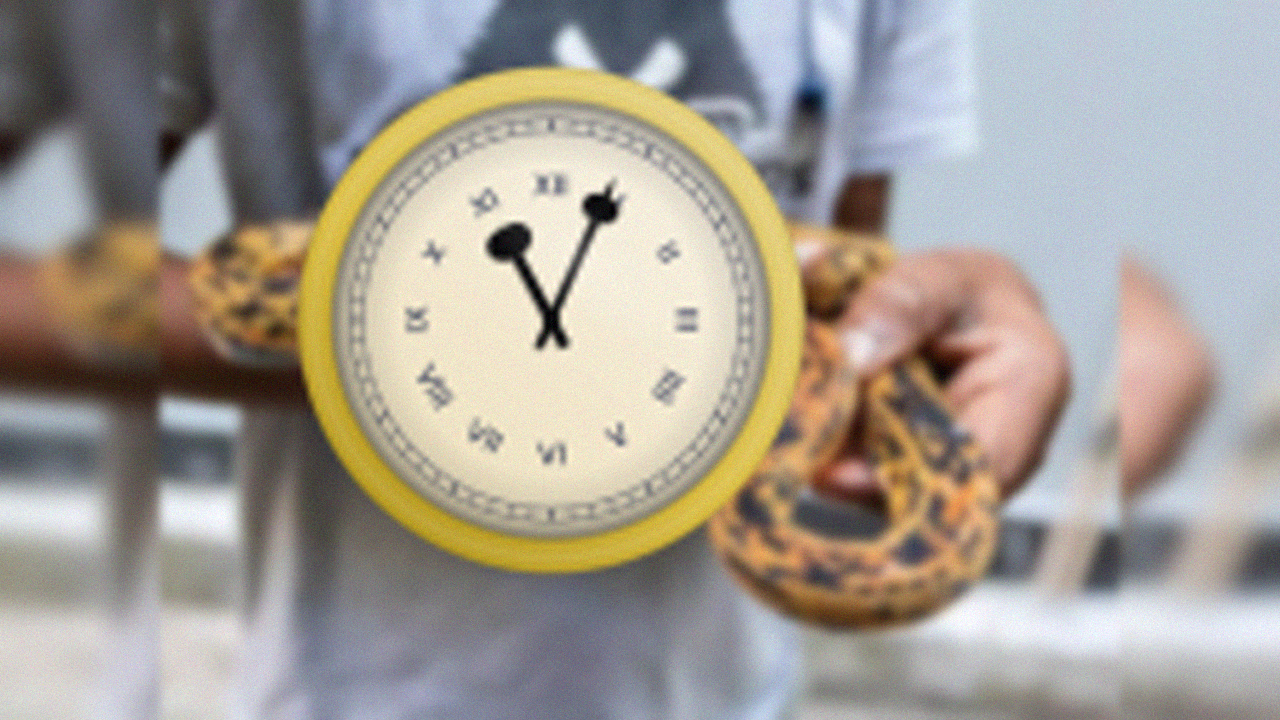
**11:04**
